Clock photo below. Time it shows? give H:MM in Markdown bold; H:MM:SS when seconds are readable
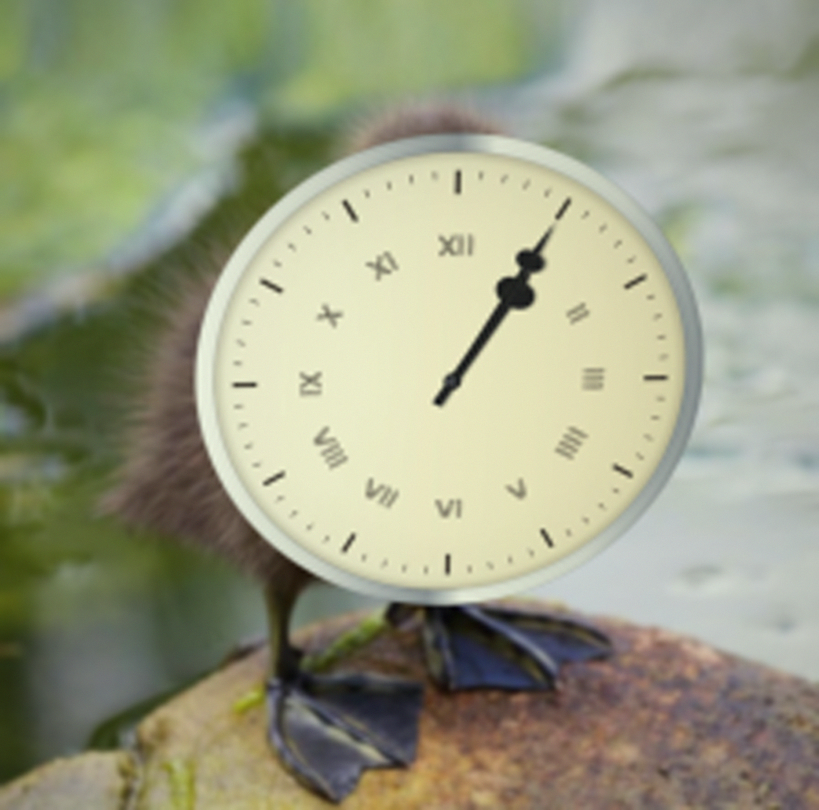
**1:05**
